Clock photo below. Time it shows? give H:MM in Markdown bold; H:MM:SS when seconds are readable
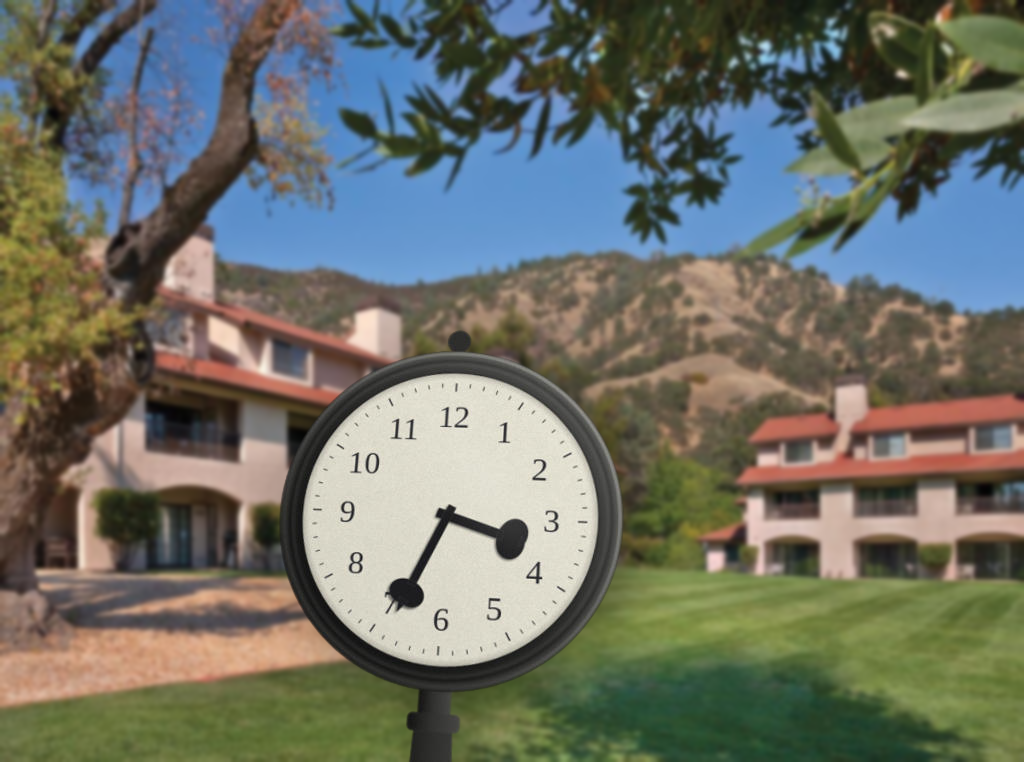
**3:34**
